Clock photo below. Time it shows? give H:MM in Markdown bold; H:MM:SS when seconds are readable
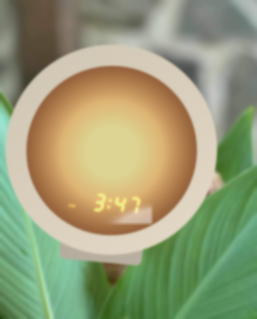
**3:47**
